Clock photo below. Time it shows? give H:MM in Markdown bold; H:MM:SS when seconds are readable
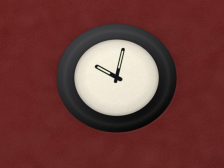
**10:02**
